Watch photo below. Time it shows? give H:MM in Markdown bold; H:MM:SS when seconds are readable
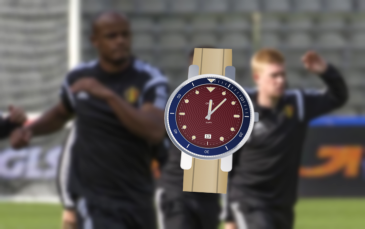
**12:07**
